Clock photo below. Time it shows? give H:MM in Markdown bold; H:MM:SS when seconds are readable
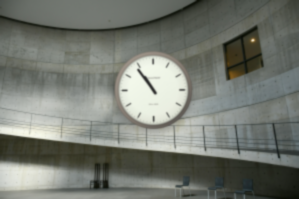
**10:54**
